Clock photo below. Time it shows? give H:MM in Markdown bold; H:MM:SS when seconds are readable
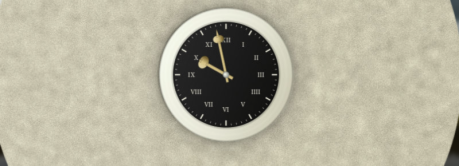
**9:58**
